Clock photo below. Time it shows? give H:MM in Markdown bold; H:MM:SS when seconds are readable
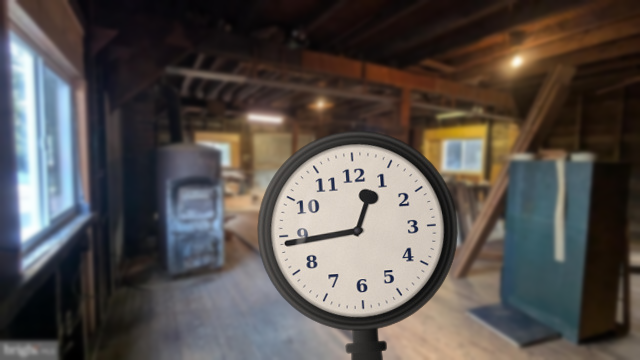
**12:44**
